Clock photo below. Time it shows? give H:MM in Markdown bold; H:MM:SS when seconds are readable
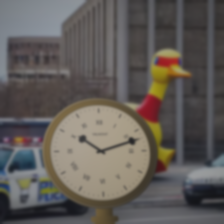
**10:12**
